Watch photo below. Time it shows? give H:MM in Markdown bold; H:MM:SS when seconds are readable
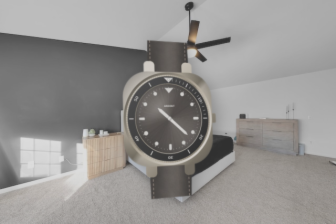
**10:22**
